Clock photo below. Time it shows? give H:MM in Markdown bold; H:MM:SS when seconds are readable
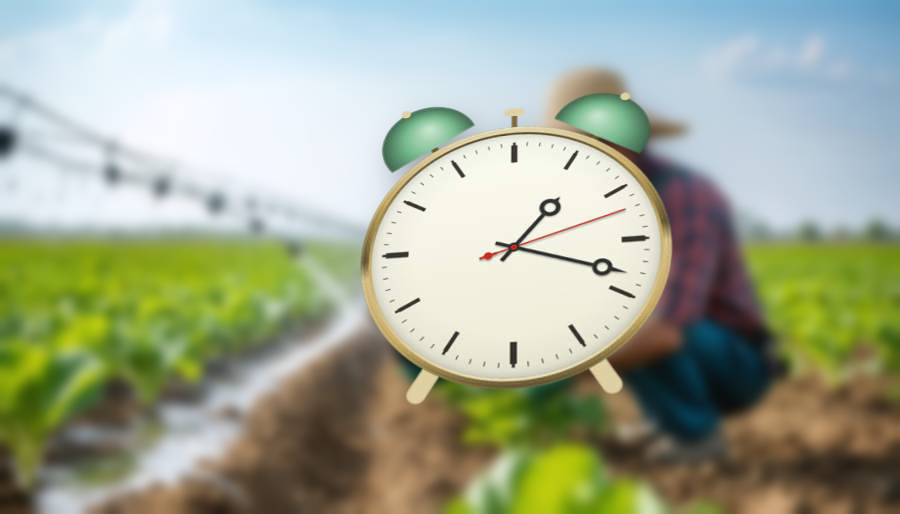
**1:18:12**
